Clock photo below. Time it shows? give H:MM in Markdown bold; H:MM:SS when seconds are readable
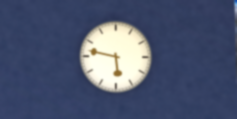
**5:47**
